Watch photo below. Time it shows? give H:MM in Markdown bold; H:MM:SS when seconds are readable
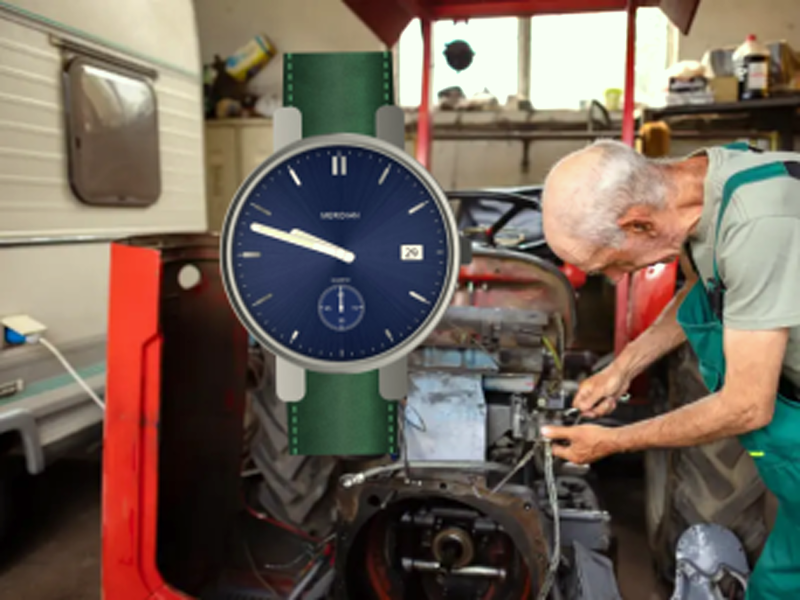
**9:48**
